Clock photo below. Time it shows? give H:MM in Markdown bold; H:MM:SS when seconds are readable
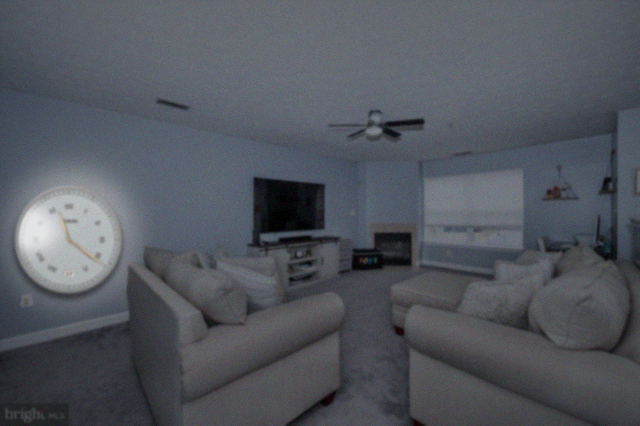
**11:21**
